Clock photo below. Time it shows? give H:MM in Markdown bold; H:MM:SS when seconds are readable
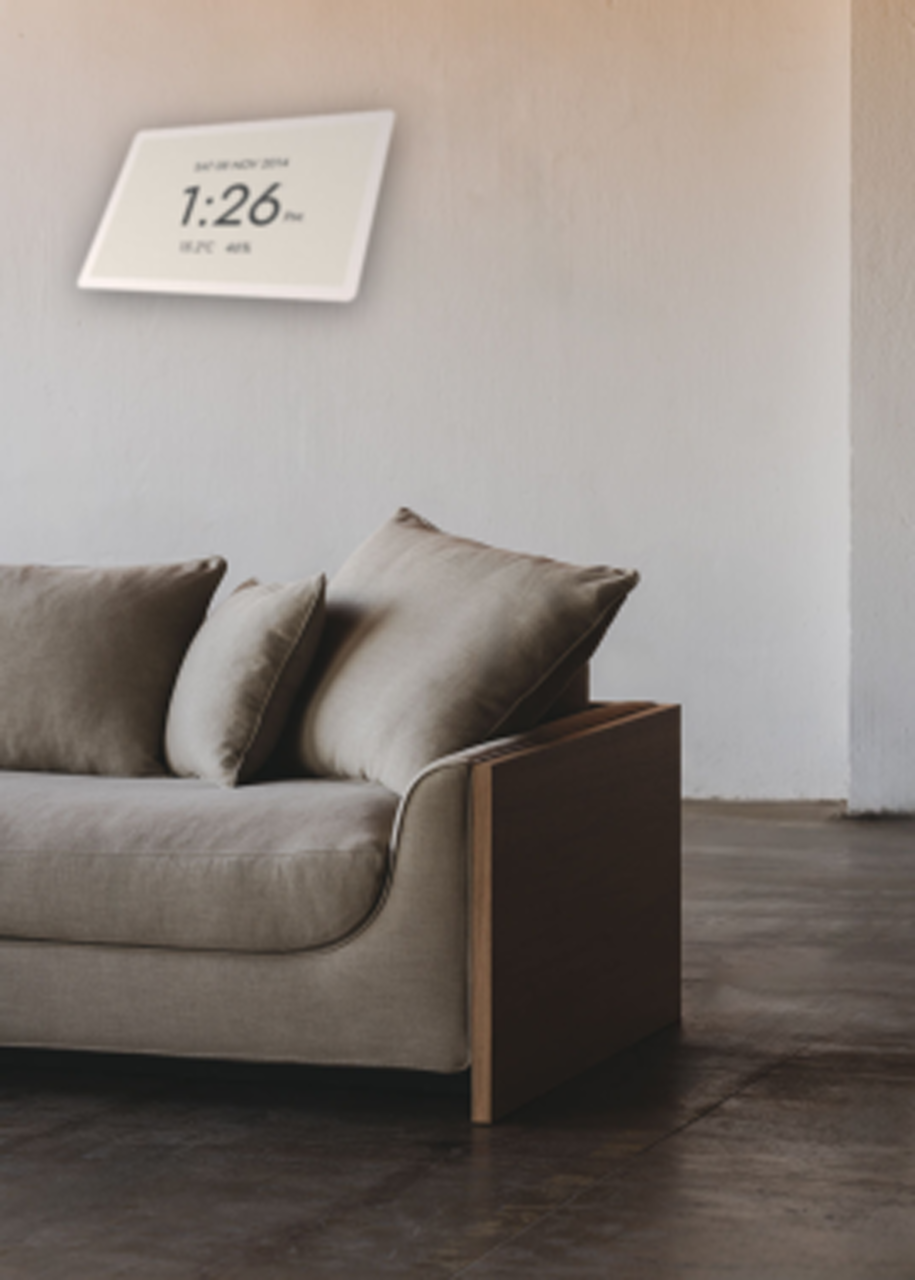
**1:26**
